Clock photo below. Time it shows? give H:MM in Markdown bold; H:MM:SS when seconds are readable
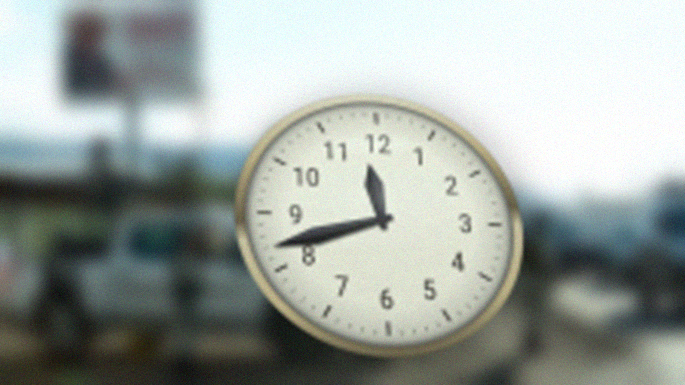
**11:42**
